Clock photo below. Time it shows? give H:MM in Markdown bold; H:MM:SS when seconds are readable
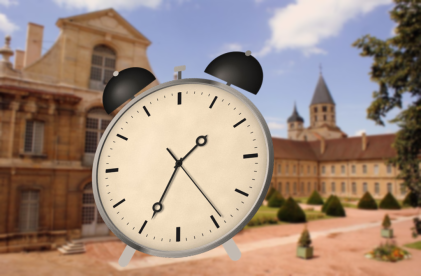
**1:34:24**
